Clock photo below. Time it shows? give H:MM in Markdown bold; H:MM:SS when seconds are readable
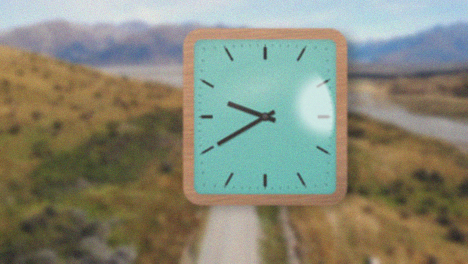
**9:40**
